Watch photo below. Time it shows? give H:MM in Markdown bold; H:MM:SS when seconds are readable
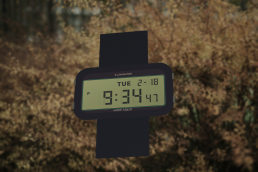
**9:34:47**
